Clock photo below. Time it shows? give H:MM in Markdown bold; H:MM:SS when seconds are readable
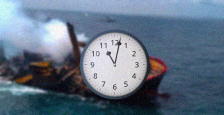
**11:02**
